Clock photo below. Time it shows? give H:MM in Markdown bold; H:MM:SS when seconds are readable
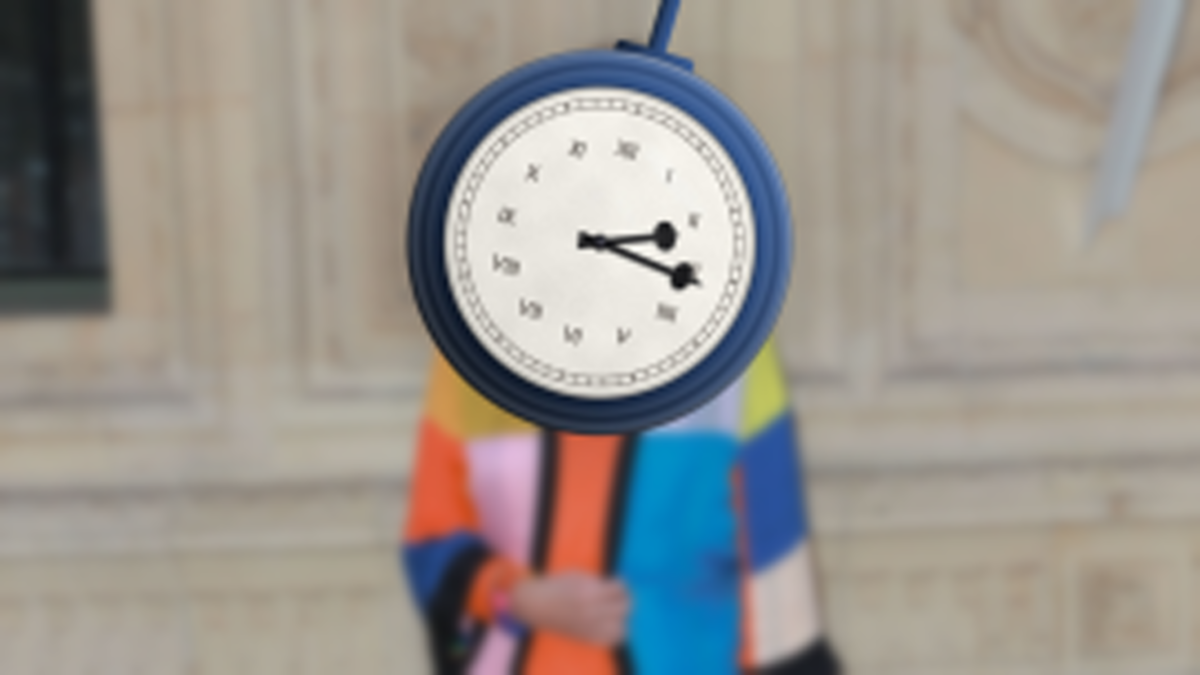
**2:16**
